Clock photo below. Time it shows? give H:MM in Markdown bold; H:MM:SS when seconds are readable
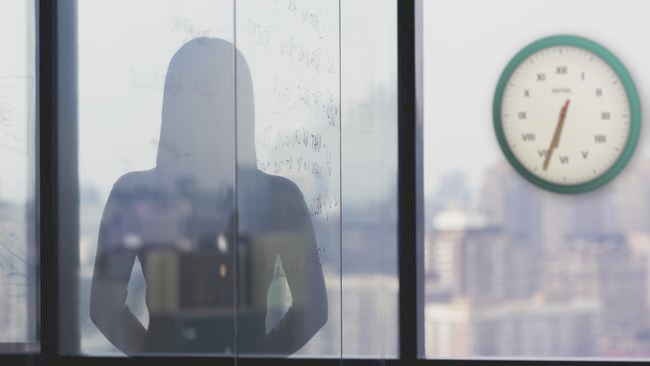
**6:33:34**
